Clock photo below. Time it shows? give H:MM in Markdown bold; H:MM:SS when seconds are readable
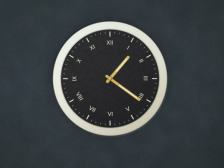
**1:21**
